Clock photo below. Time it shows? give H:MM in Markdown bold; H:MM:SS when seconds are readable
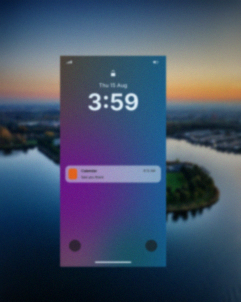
**3:59**
